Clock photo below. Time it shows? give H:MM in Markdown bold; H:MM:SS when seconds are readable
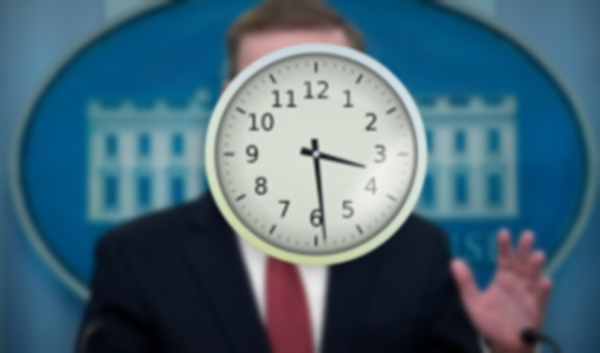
**3:29**
